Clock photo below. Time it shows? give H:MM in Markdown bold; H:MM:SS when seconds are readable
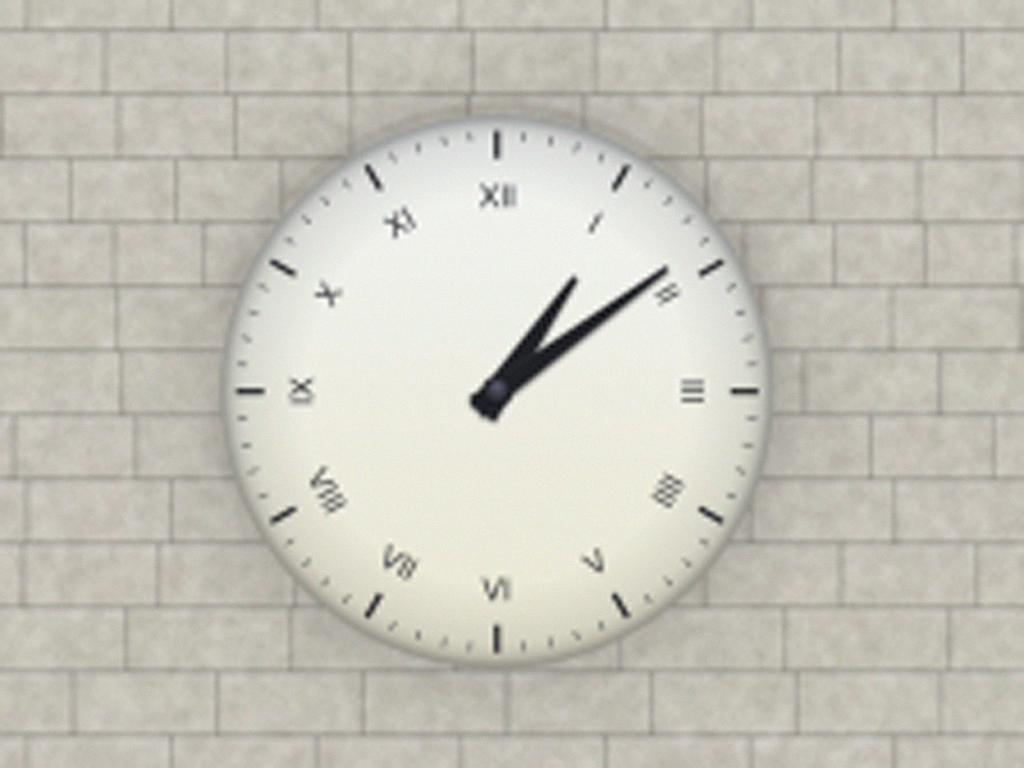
**1:09**
